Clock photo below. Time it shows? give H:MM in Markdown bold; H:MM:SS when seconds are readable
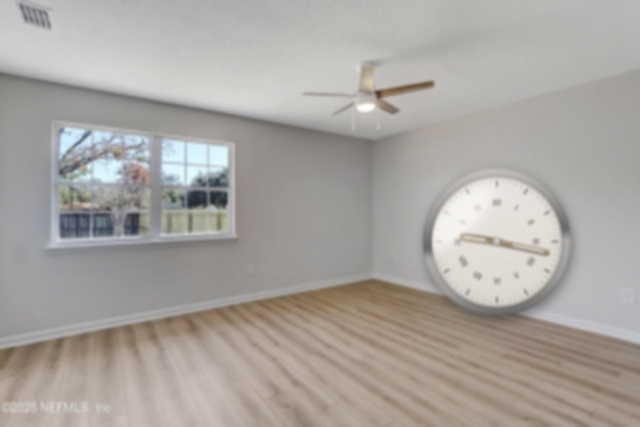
**9:17**
